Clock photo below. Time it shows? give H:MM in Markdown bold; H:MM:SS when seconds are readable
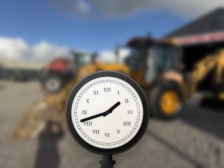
**1:42**
